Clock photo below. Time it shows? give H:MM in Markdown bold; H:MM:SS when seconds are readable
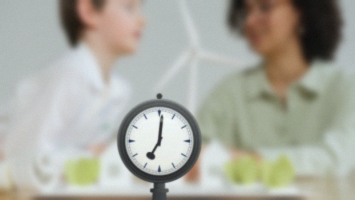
**7:01**
